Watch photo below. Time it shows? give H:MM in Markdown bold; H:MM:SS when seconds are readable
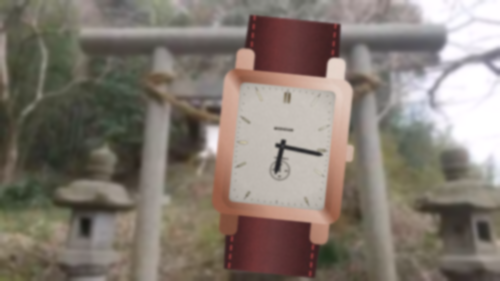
**6:16**
